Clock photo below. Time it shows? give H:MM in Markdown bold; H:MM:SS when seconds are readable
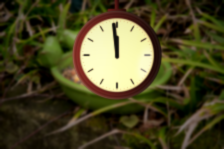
**11:59**
